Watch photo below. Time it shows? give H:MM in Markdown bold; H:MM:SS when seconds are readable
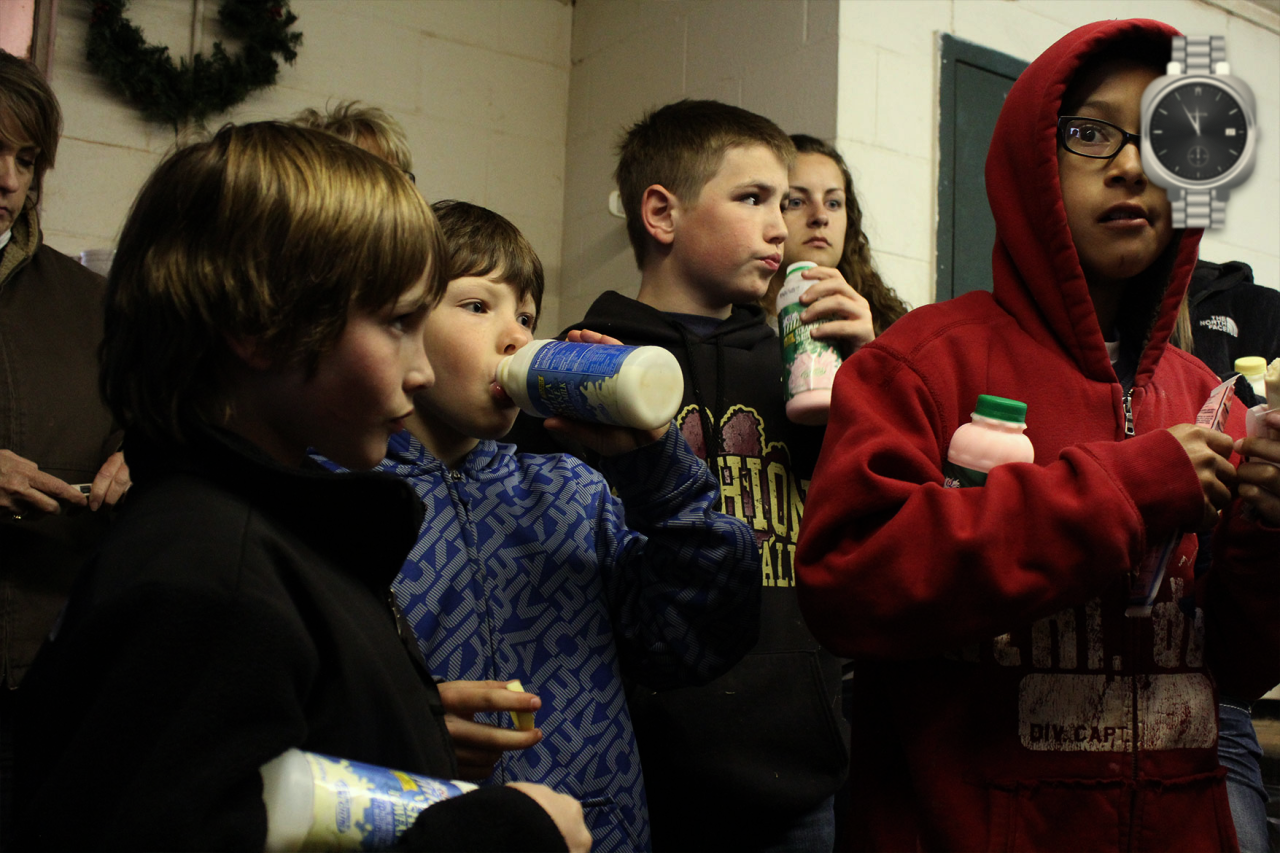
**11:55**
